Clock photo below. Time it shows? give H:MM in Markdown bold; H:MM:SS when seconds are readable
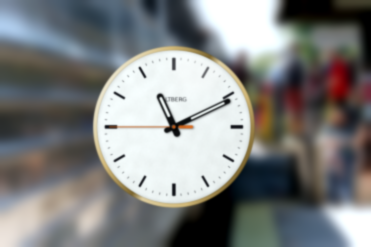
**11:10:45**
